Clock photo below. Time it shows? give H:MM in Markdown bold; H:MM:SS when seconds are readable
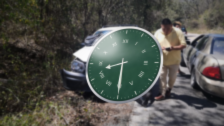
**8:30**
